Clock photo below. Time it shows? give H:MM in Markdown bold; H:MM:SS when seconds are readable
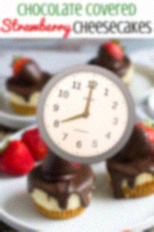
**8:00**
